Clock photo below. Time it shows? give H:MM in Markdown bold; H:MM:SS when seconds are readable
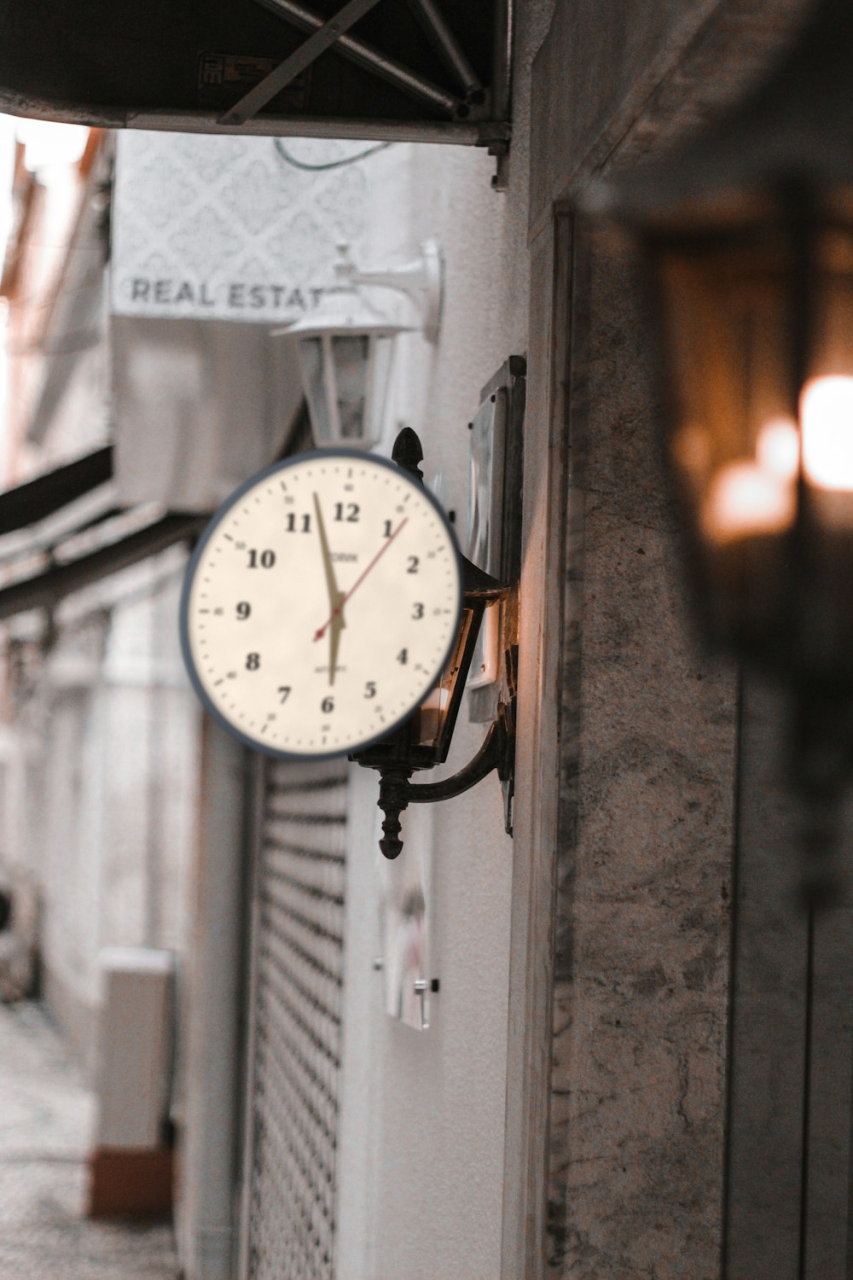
**5:57:06**
